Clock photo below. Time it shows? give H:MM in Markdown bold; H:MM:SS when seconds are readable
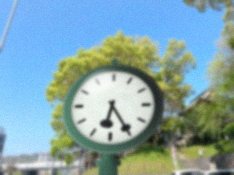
**6:25**
